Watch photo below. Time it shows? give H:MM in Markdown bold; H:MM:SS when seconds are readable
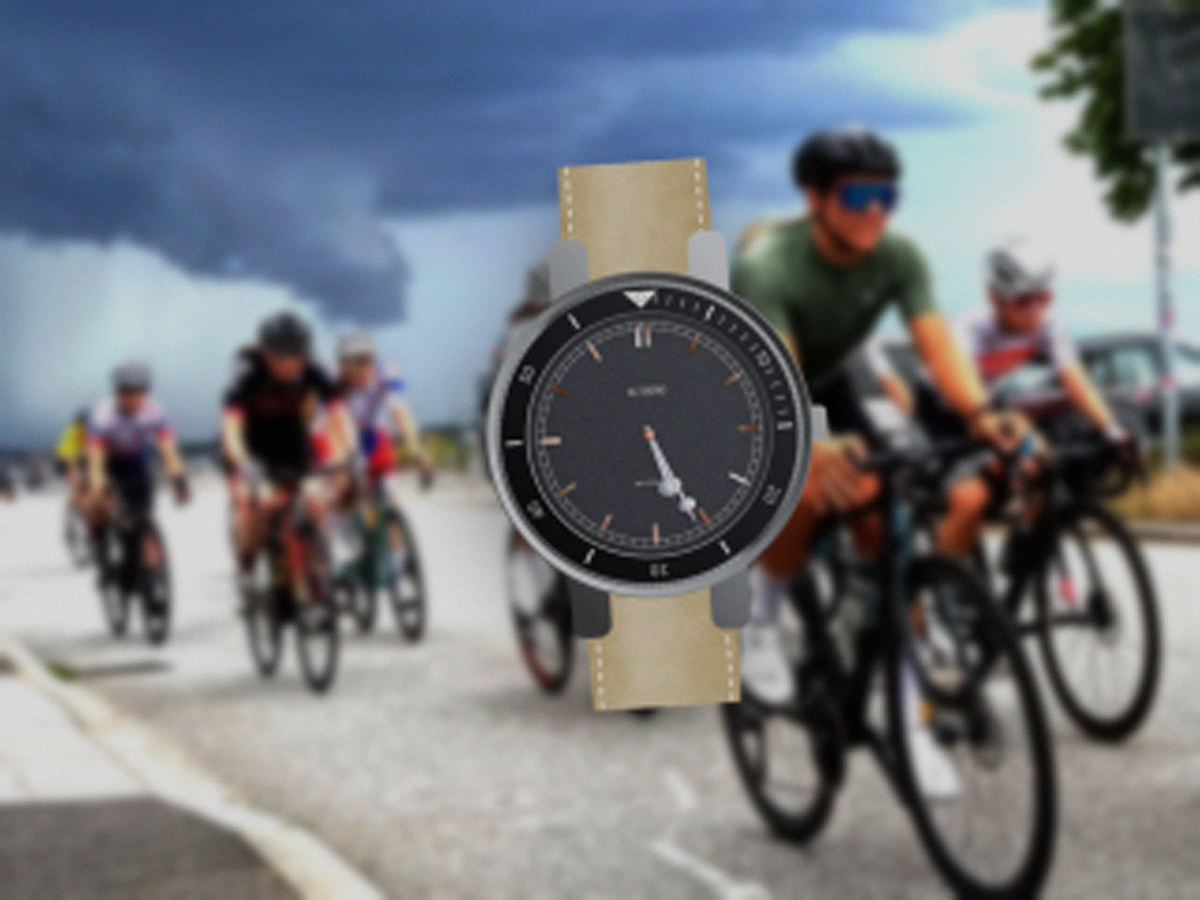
**5:26**
